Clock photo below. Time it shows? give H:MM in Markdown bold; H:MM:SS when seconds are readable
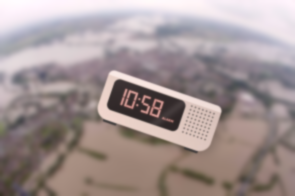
**10:58**
